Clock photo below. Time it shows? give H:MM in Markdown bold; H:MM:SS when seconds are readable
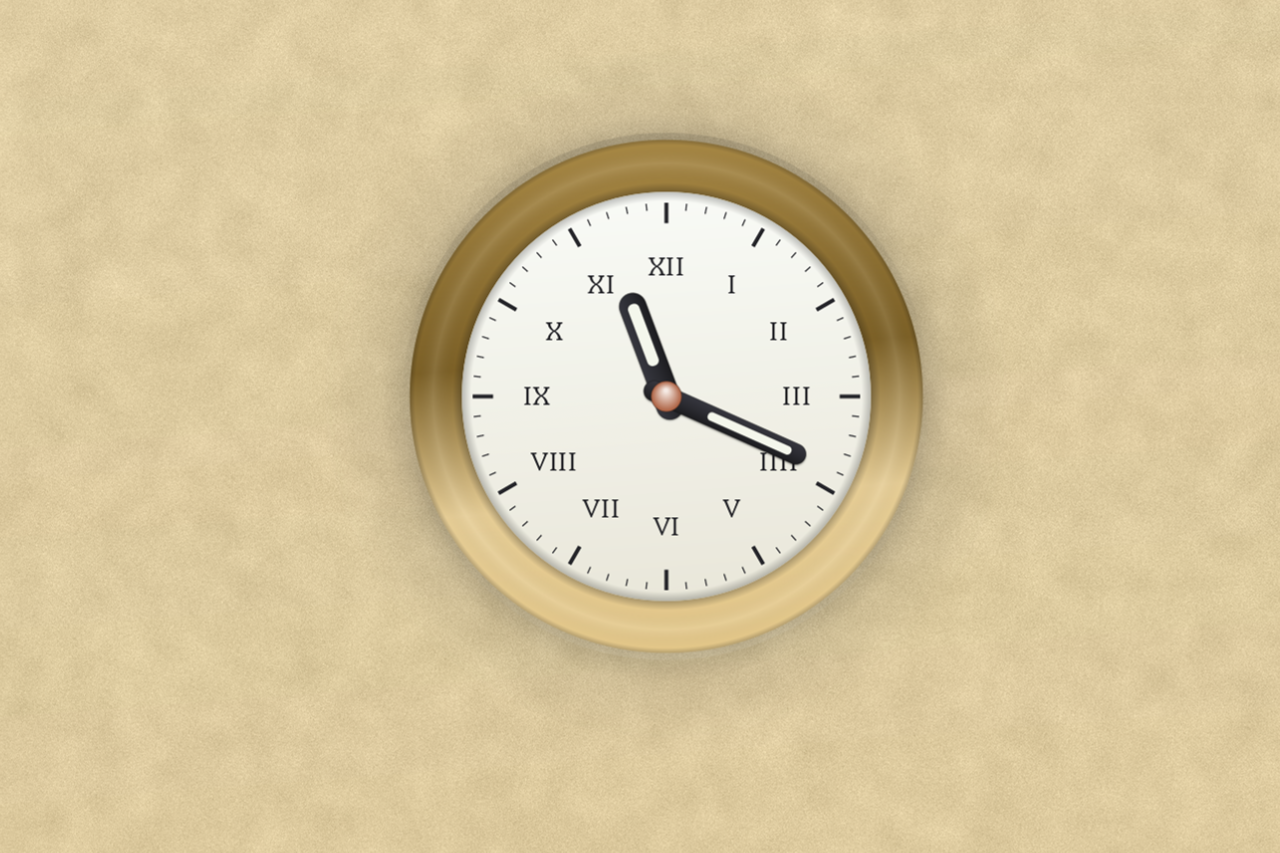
**11:19**
